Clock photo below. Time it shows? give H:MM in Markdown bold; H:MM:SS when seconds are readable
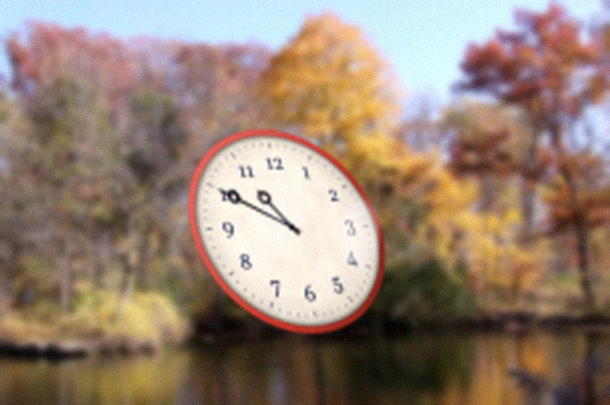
**10:50**
